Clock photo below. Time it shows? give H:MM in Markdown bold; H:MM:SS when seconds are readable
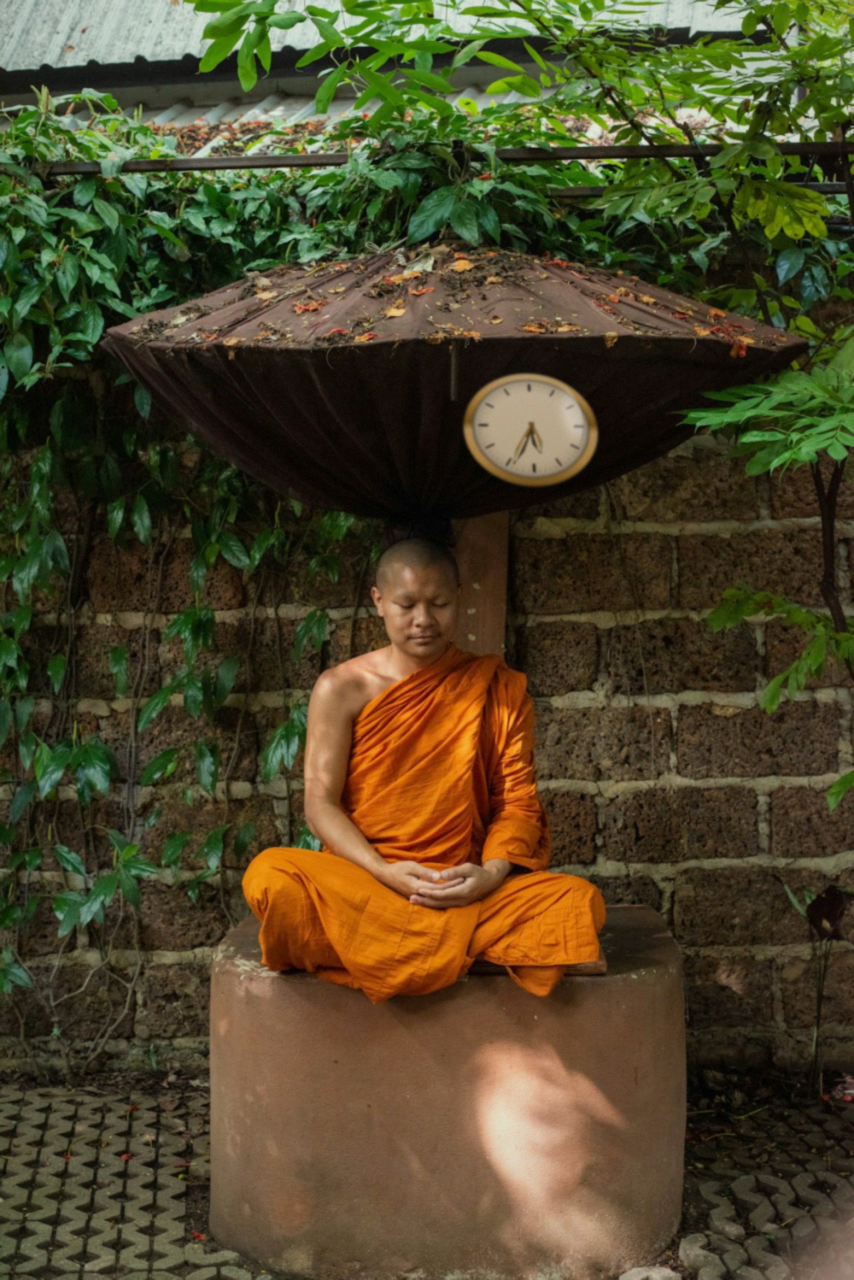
**5:34**
